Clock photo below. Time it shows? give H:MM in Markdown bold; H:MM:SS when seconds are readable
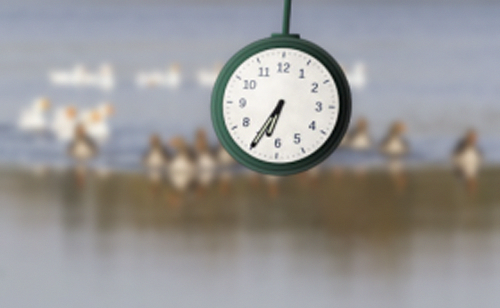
**6:35**
